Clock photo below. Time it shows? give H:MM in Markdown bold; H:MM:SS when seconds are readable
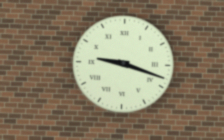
**9:18**
